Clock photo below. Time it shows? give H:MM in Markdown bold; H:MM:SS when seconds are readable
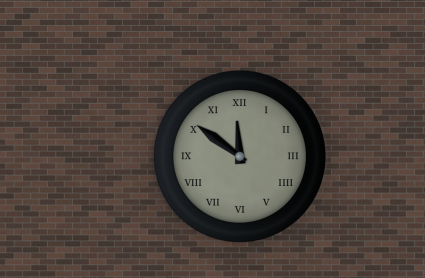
**11:51**
